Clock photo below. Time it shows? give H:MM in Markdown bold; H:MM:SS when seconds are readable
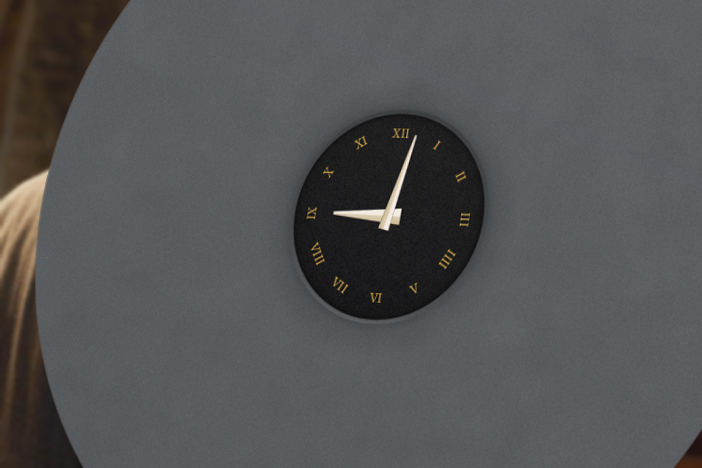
**9:02**
